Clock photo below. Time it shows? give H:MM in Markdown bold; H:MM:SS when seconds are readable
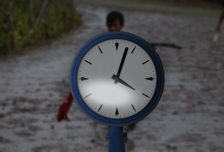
**4:03**
